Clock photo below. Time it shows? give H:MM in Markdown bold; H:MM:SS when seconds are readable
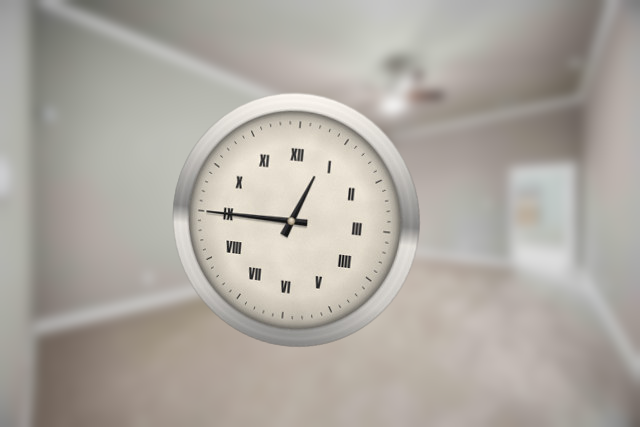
**12:45**
